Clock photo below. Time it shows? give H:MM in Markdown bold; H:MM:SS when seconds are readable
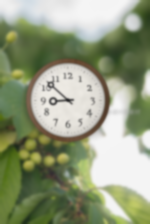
**8:52**
